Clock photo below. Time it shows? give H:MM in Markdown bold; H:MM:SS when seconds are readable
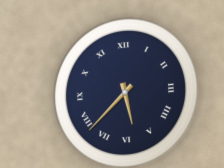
**5:38**
